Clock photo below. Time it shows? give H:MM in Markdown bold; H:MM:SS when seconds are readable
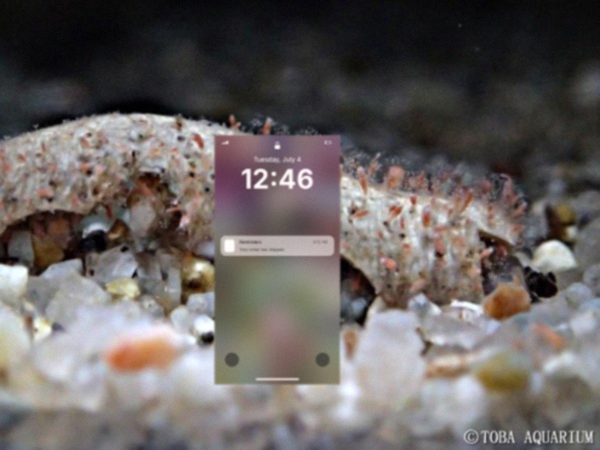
**12:46**
